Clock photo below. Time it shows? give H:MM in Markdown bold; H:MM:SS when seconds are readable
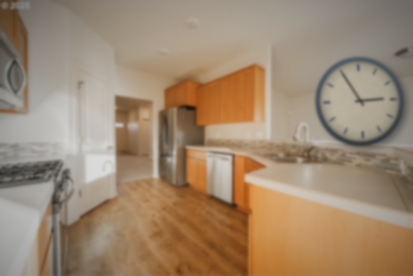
**2:55**
